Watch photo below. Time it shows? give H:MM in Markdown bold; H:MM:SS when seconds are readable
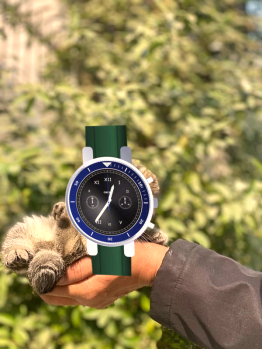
**12:36**
